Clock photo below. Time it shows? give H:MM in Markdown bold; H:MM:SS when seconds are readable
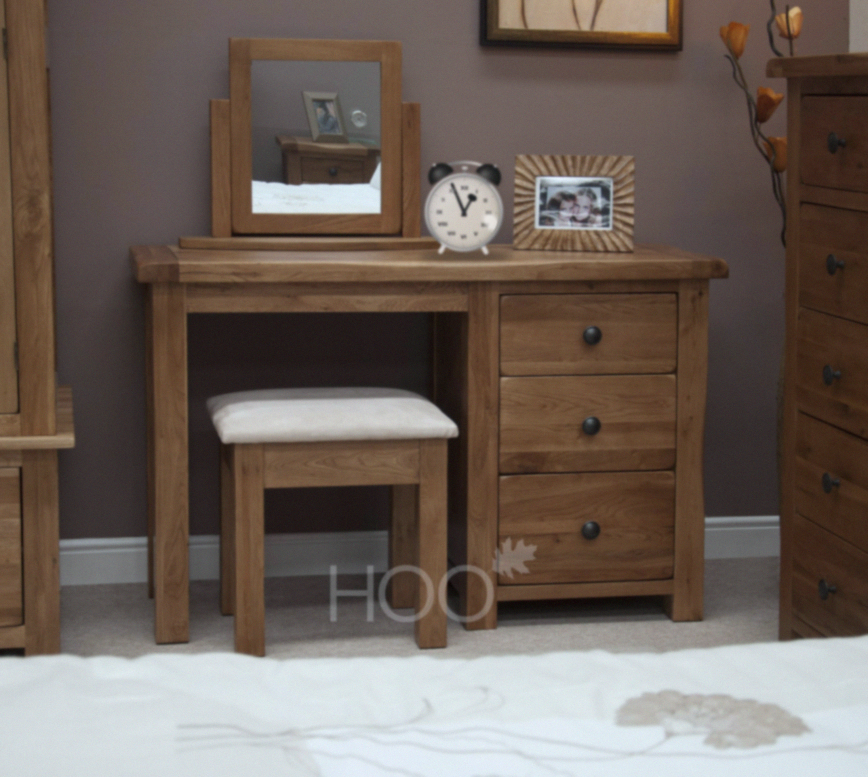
**12:56**
